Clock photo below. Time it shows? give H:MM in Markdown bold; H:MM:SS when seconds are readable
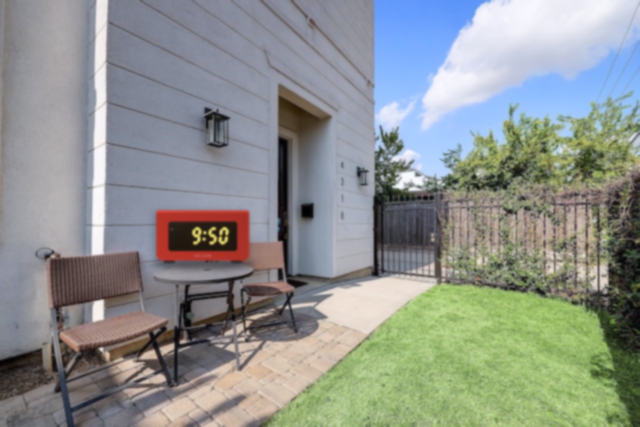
**9:50**
